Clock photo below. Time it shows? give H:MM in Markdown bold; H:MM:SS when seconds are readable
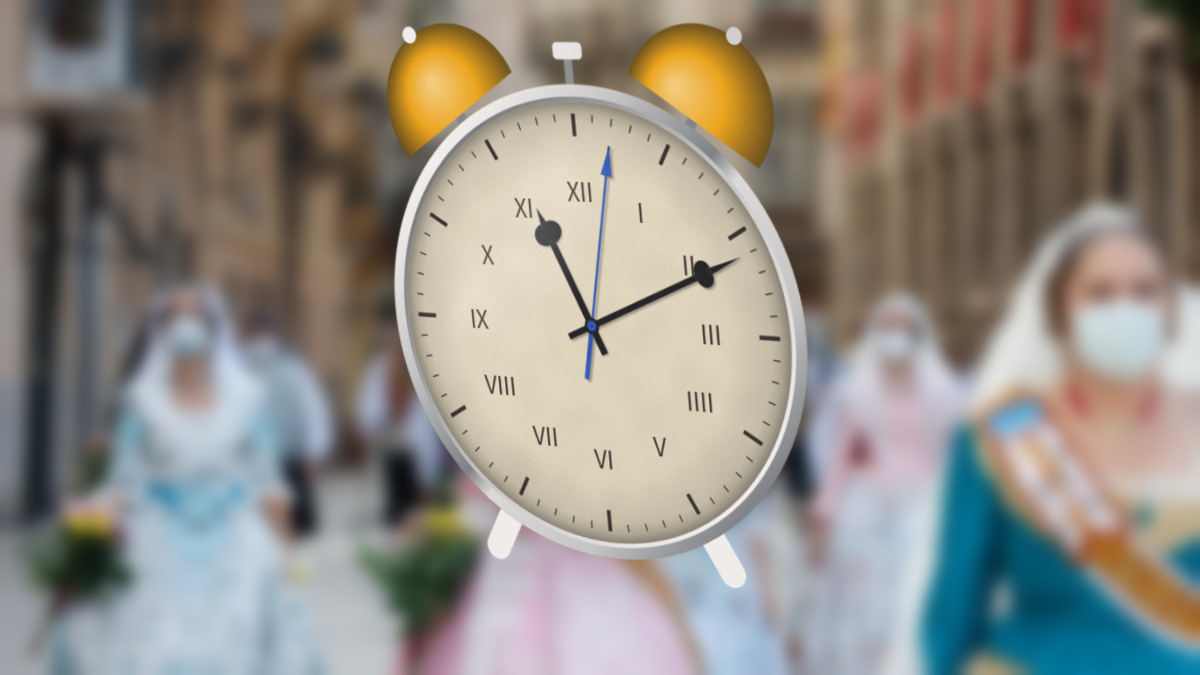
**11:11:02**
